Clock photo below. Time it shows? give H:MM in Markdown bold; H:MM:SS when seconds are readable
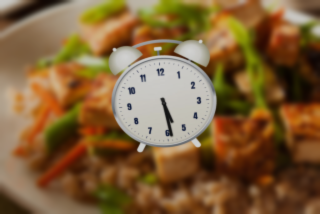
**5:29**
